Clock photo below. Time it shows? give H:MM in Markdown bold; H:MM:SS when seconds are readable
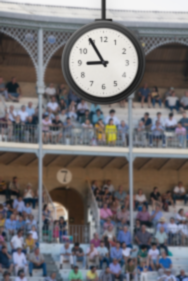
**8:55**
